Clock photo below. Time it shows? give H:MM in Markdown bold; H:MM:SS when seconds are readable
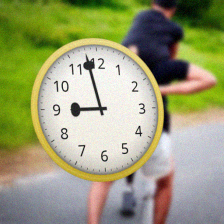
**8:58**
